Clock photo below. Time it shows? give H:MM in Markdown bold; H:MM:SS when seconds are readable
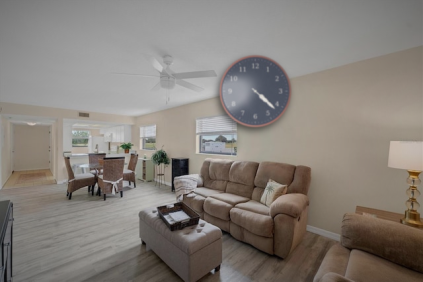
**4:22**
